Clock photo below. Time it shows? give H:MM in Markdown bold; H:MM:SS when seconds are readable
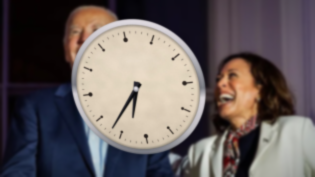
**6:37**
